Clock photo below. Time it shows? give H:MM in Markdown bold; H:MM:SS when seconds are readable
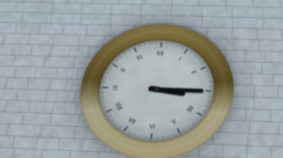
**3:15**
